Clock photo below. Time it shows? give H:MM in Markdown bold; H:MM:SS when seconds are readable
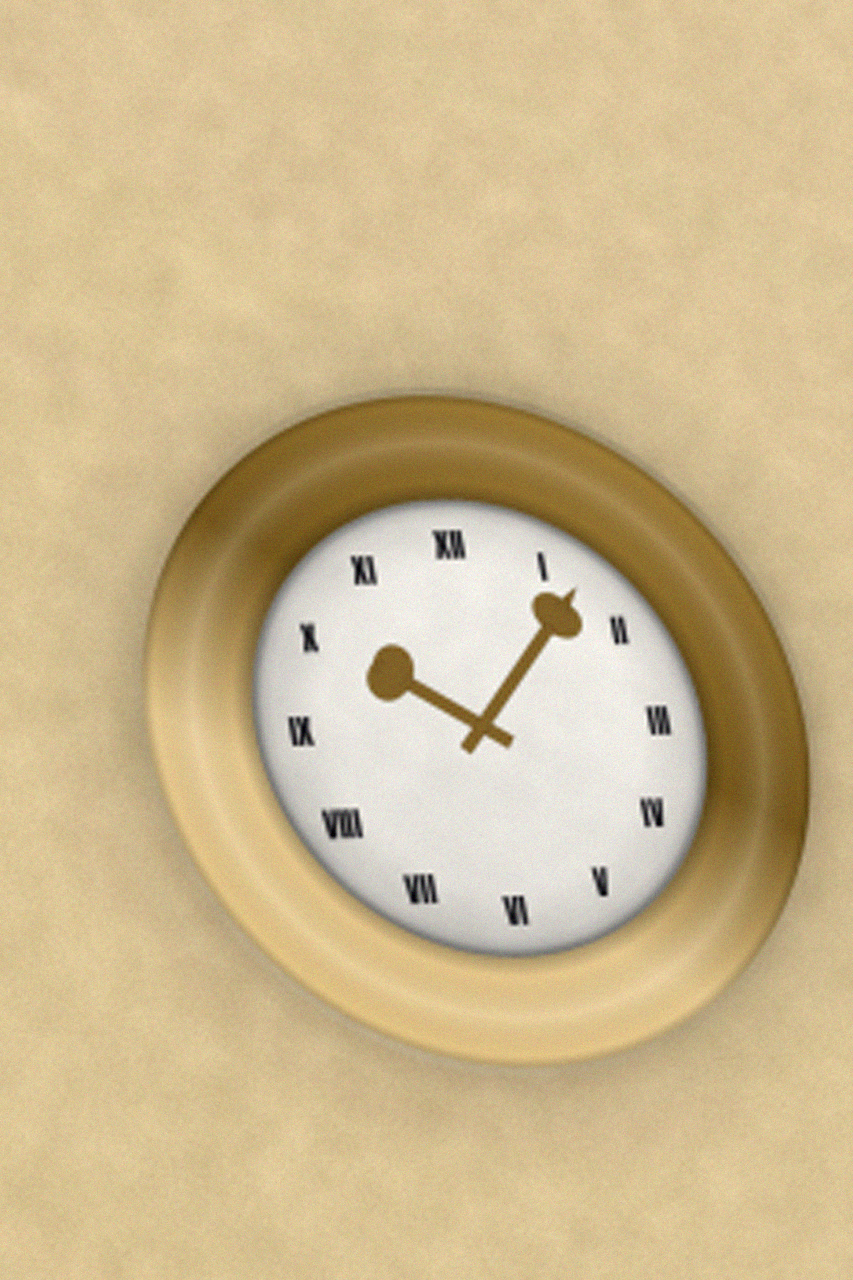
**10:07**
